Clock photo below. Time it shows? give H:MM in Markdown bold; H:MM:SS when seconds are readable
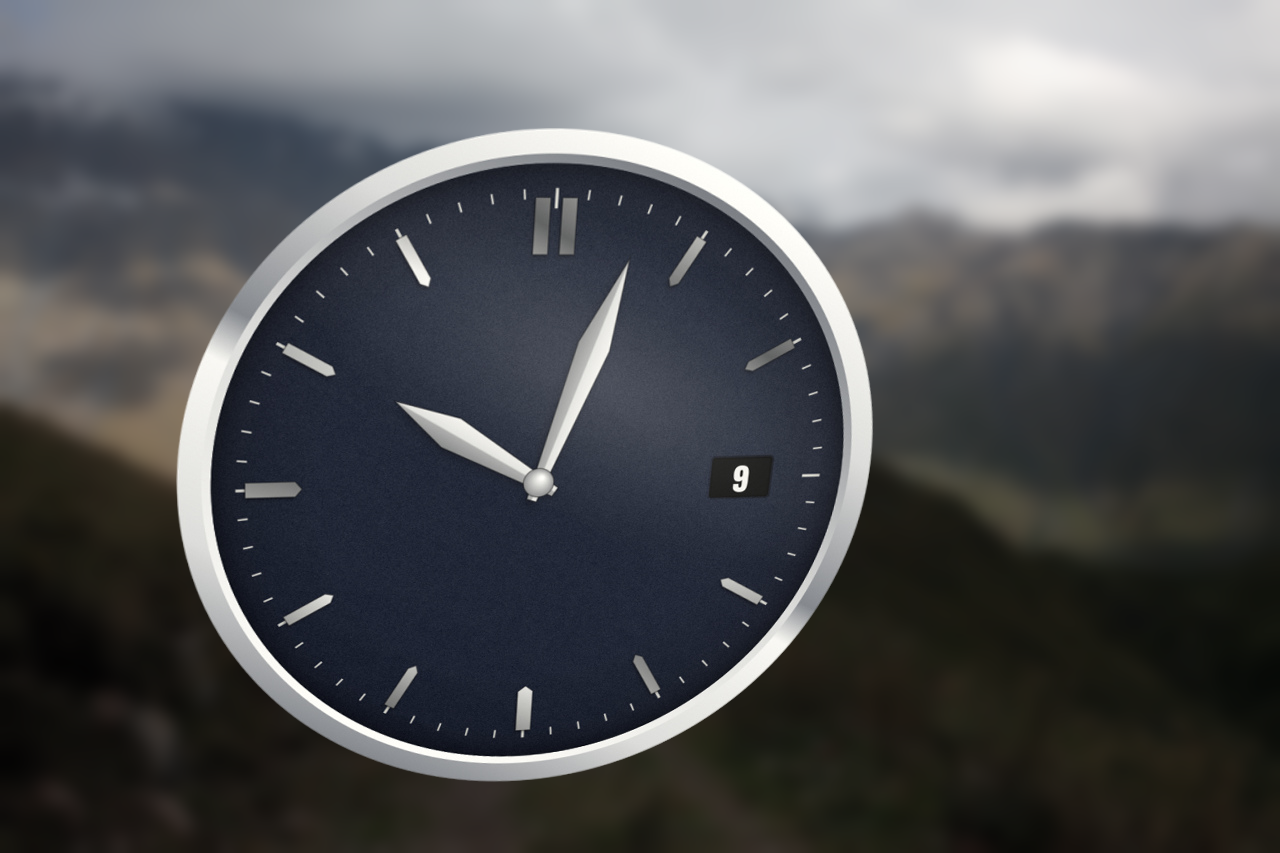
**10:03**
